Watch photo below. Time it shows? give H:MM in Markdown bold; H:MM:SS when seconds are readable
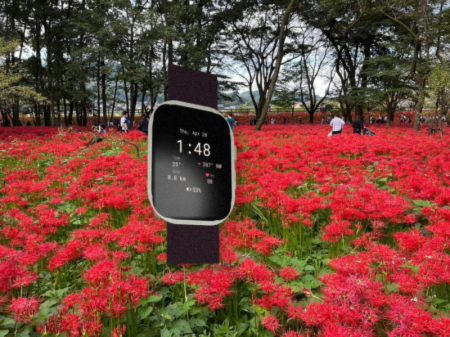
**1:48**
